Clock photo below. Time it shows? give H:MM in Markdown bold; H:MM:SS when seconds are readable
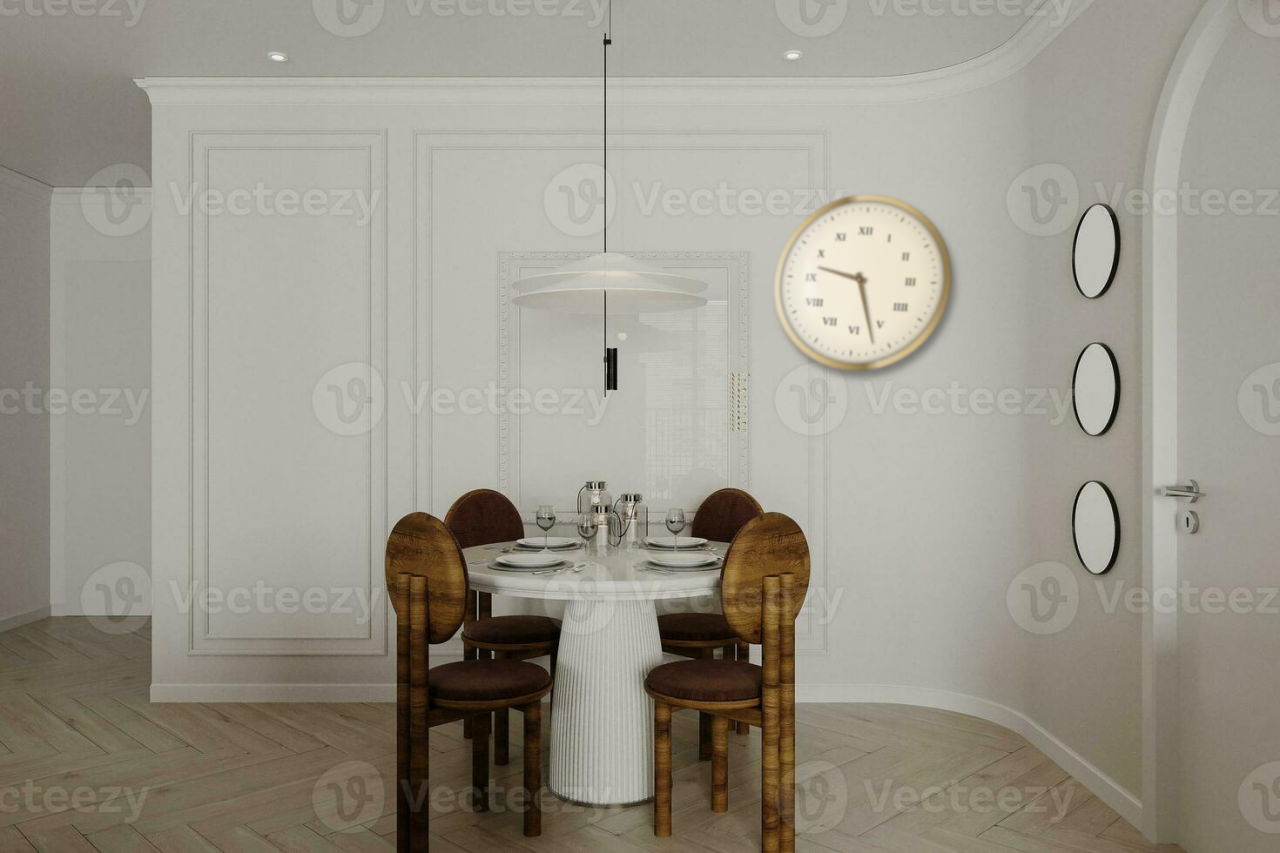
**9:27**
